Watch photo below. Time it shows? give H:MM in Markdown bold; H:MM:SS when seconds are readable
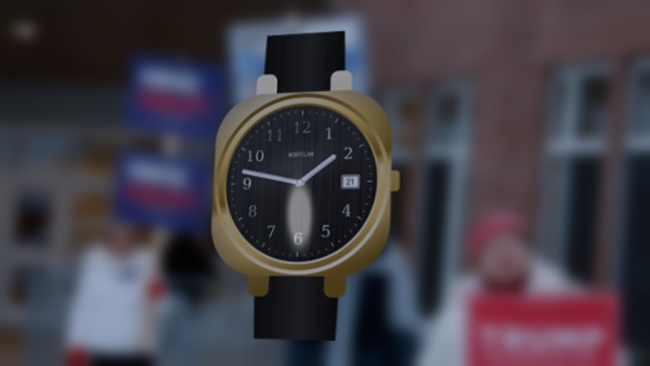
**1:47**
